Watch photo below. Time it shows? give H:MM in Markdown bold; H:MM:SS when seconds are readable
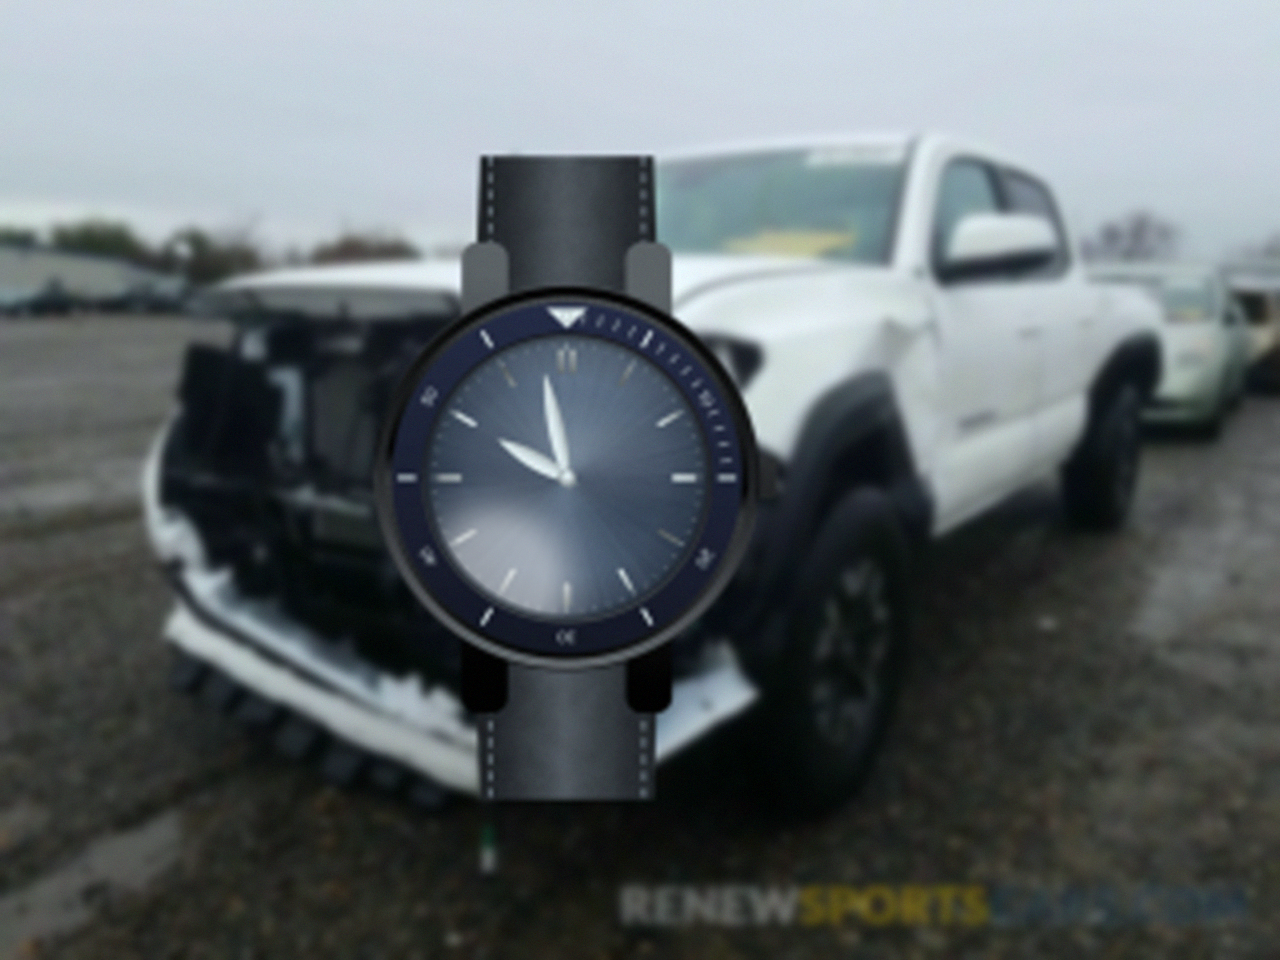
**9:58**
